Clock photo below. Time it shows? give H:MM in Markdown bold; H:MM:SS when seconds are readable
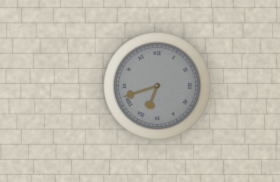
**6:42**
